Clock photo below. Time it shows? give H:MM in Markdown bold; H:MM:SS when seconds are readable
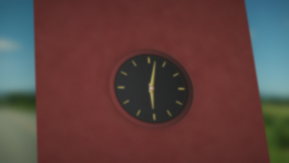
**6:02**
